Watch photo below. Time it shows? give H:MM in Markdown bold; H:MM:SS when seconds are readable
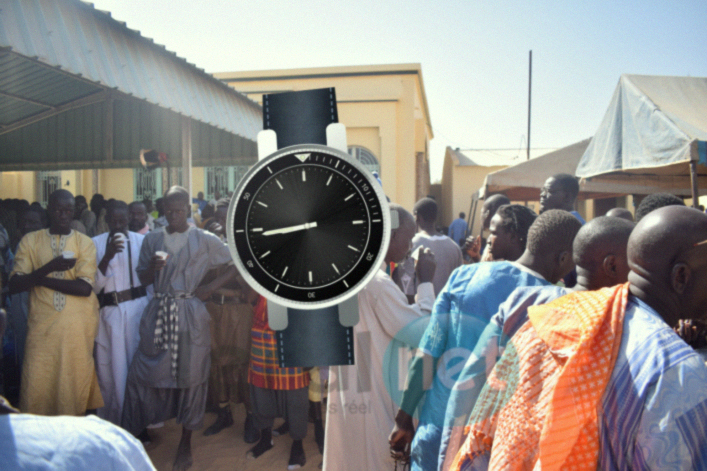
**8:44**
